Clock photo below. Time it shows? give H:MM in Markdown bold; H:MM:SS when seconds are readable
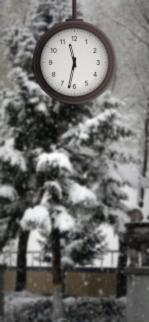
**11:32**
